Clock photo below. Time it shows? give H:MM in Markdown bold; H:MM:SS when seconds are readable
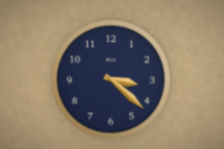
**3:22**
